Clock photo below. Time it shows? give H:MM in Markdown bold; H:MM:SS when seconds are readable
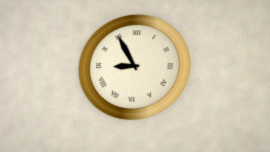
**8:55**
